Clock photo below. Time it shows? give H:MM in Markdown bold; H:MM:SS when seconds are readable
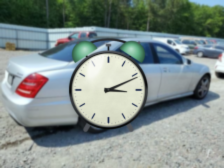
**3:11**
